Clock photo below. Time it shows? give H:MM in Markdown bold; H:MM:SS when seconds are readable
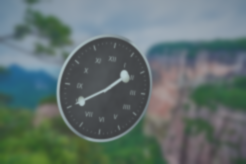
**1:40**
